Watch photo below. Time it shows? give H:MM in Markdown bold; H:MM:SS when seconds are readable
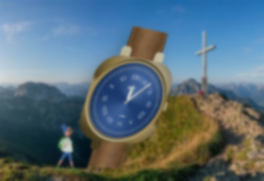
**12:07**
